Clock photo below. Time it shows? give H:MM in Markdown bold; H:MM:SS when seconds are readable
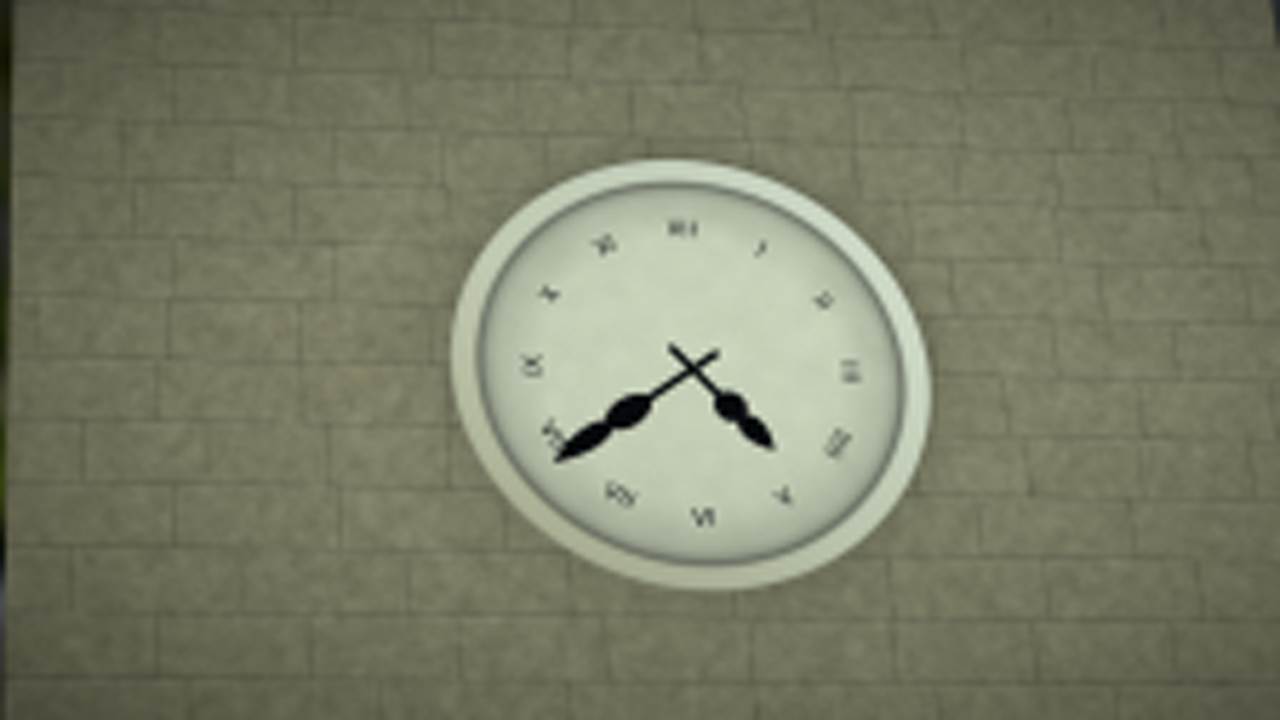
**4:39**
